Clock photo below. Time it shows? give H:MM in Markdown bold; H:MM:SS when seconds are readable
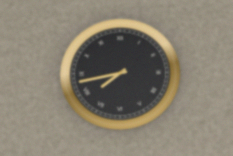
**7:43**
